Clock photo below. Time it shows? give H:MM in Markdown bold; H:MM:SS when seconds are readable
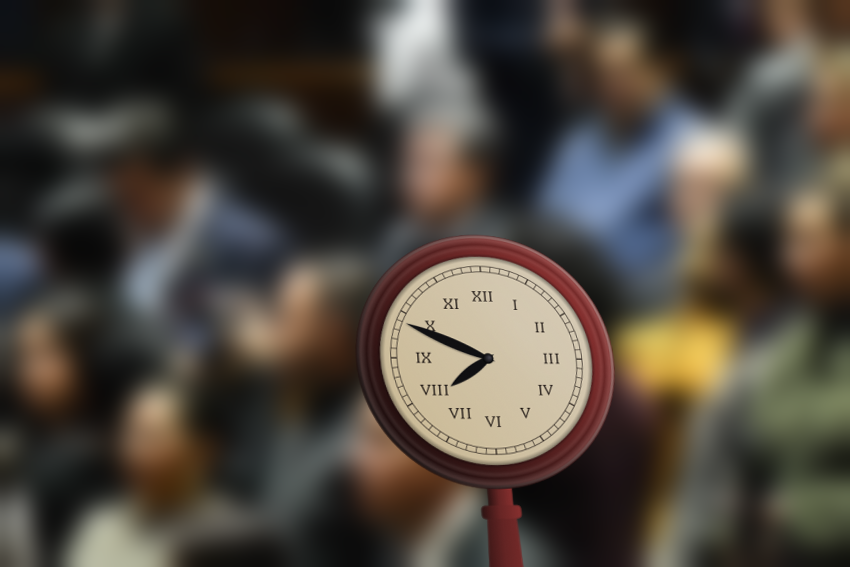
**7:49**
